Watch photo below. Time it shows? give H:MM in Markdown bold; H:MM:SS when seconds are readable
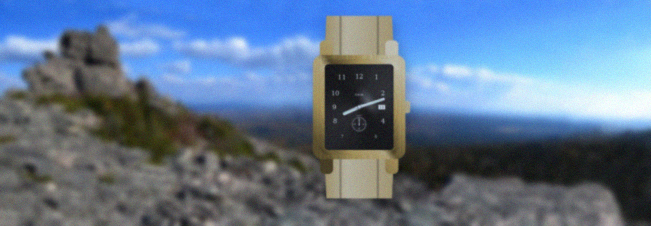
**8:12**
